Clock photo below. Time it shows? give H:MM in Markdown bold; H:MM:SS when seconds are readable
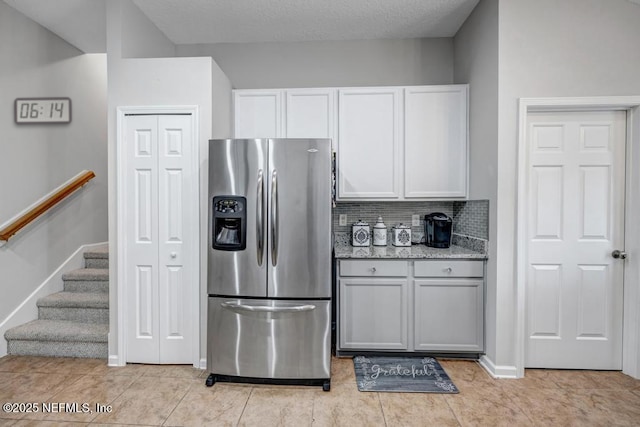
**6:14**
